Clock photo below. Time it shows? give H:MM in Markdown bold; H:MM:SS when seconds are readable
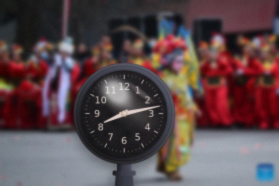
**8:13**
